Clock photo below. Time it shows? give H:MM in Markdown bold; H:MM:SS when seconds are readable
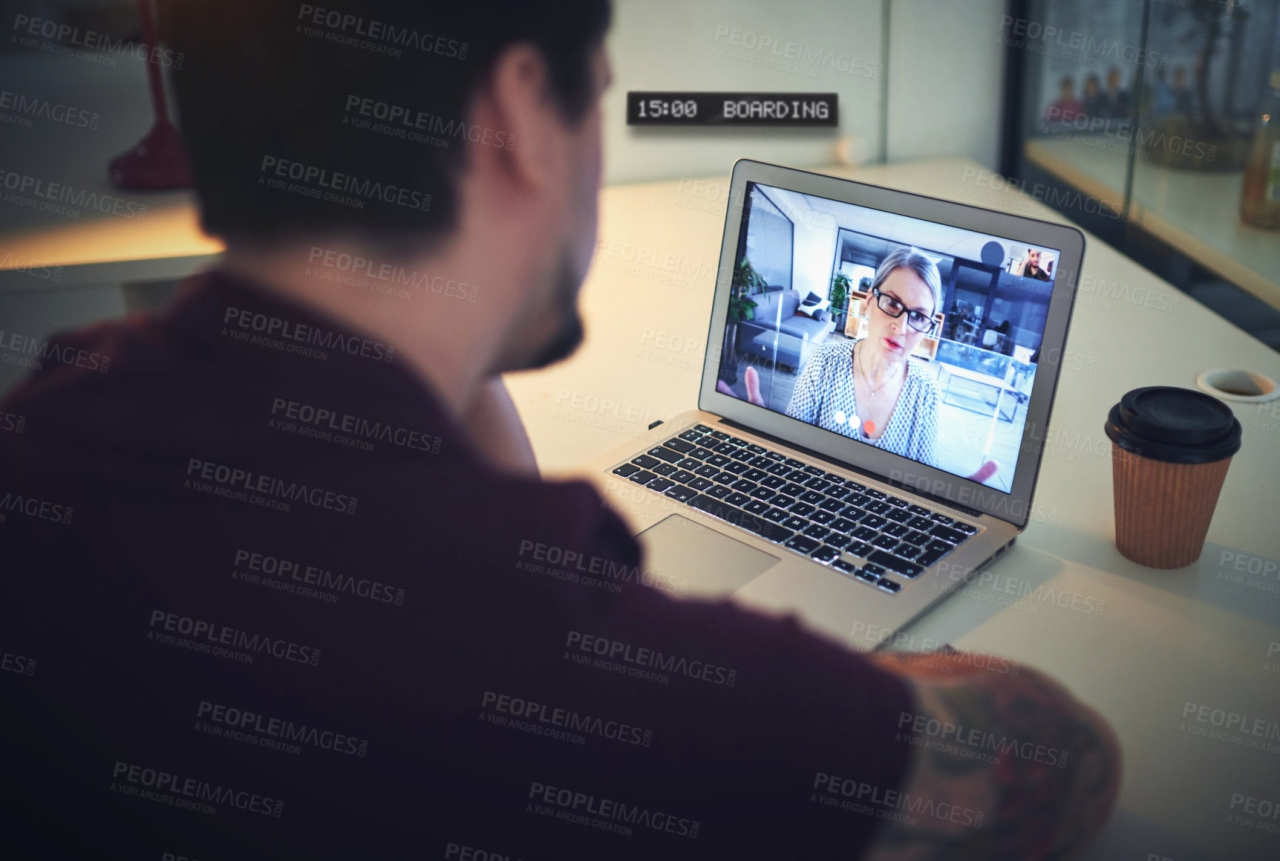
**15:00**
